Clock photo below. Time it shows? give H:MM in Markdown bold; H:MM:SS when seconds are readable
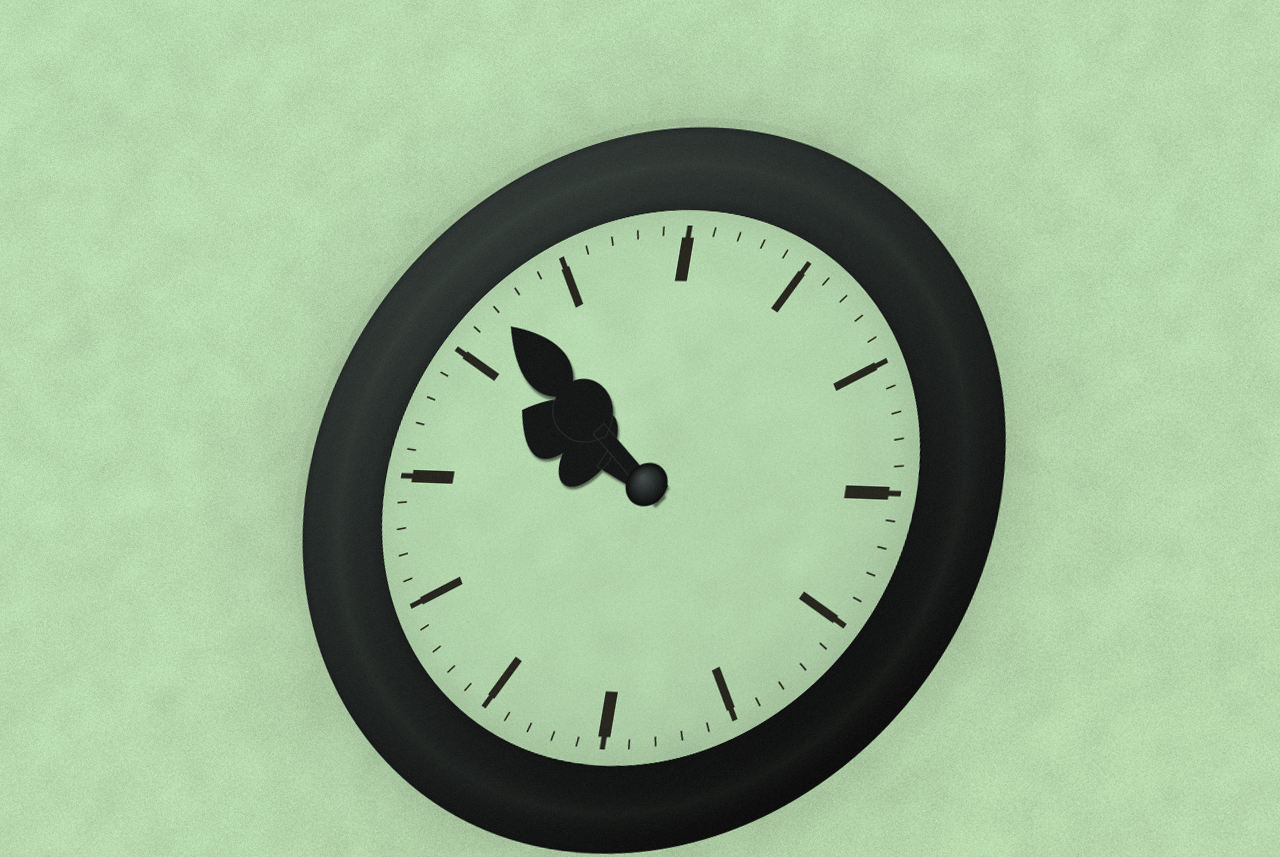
**9:52**
